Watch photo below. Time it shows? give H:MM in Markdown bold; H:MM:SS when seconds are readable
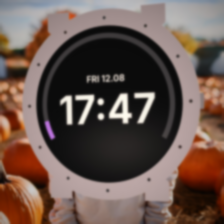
**17:47**
